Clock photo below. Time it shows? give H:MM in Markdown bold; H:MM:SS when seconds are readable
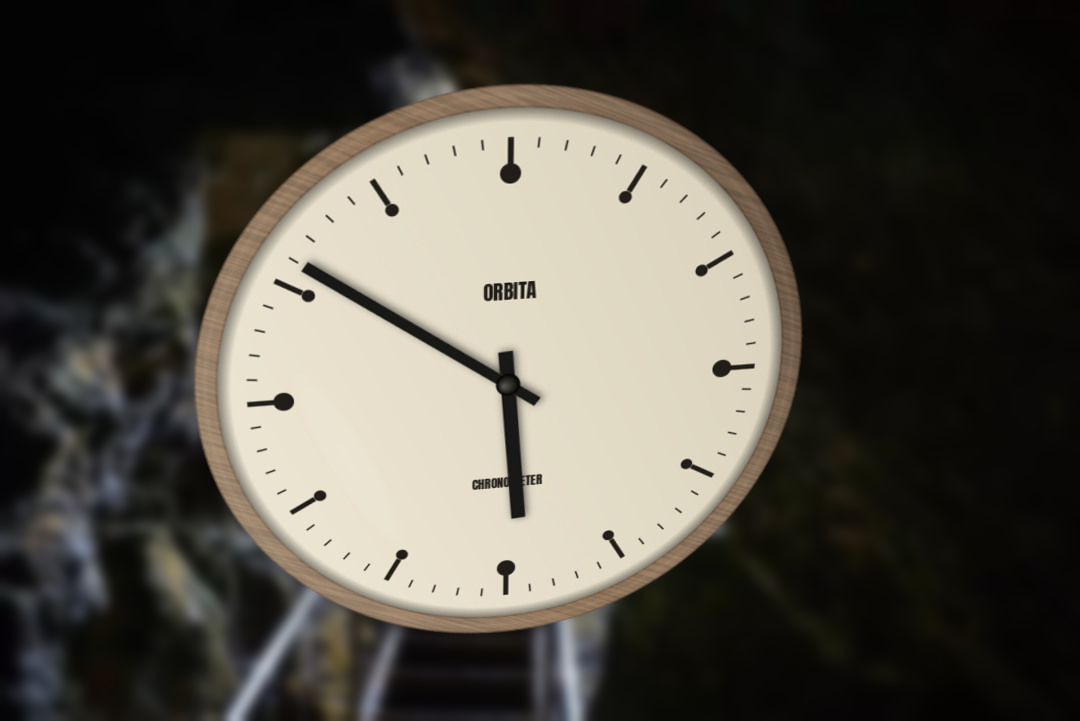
**5:51**
